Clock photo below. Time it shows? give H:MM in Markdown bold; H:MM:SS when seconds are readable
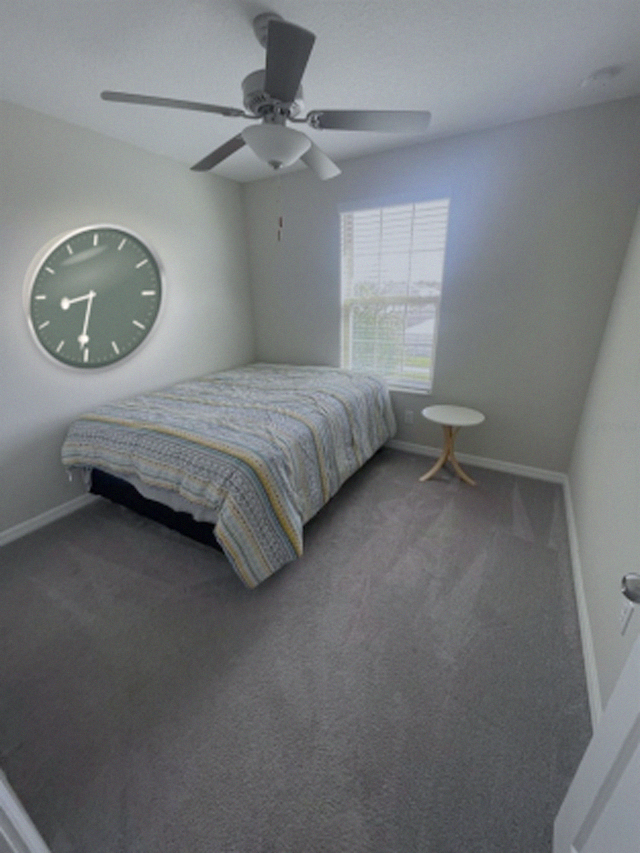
**8:31**
